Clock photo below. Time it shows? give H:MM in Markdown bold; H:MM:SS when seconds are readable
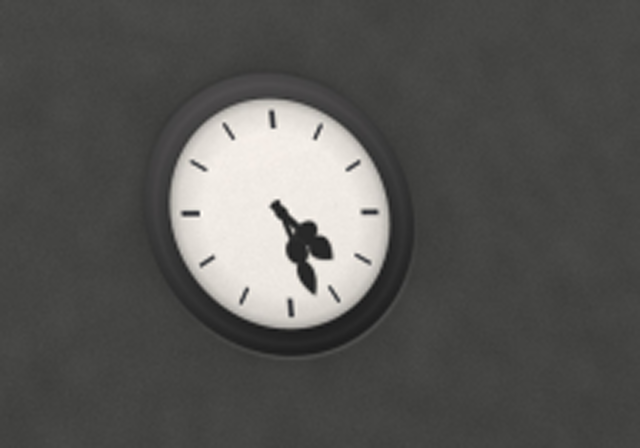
**4:27**
